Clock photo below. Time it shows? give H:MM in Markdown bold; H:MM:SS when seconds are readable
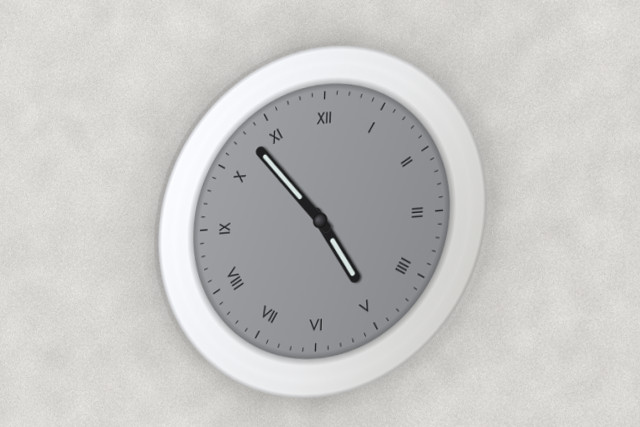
**4:53**
